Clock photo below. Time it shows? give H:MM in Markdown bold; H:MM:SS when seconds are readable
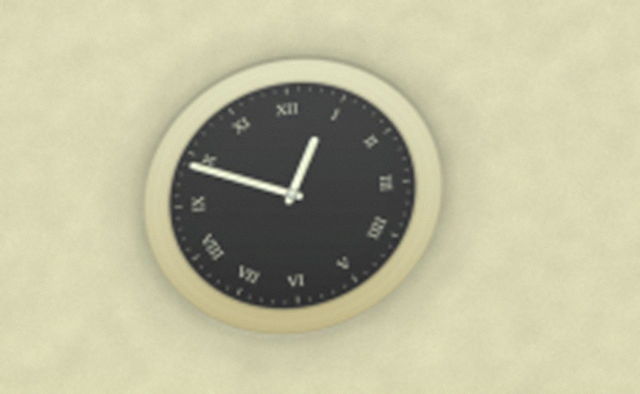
**12:49**
